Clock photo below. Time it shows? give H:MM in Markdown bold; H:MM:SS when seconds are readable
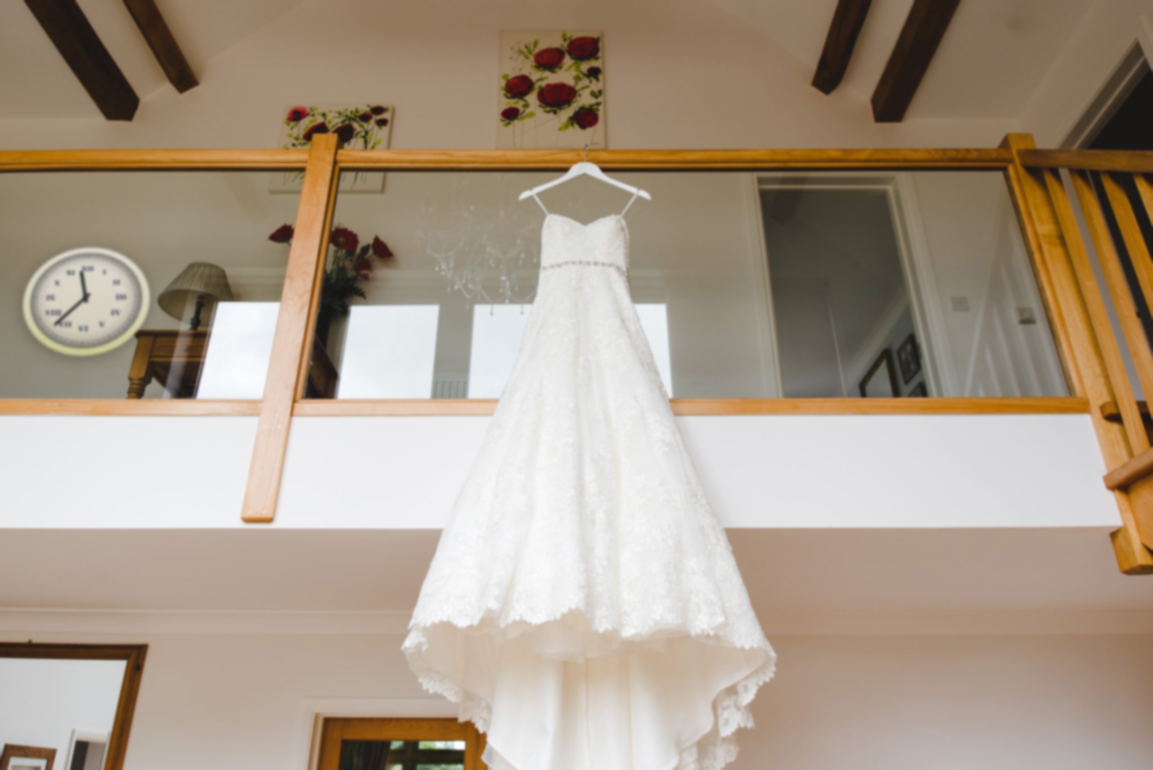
**11:37**
